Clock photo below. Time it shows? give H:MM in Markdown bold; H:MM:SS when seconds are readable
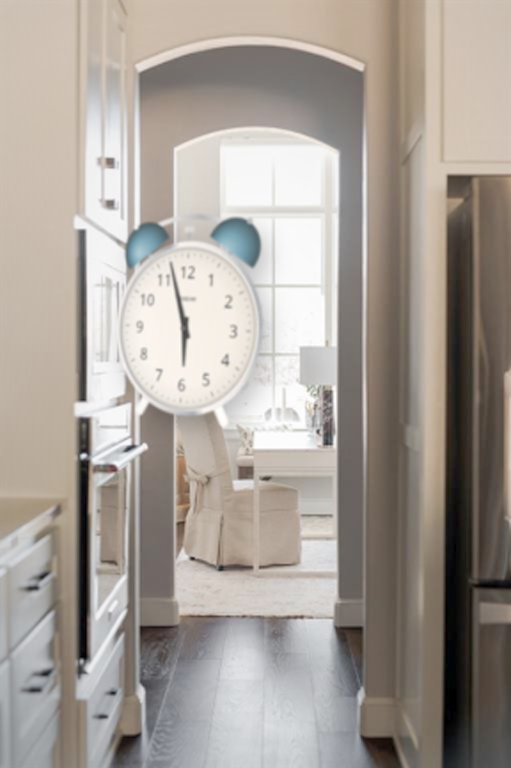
**5:57**
